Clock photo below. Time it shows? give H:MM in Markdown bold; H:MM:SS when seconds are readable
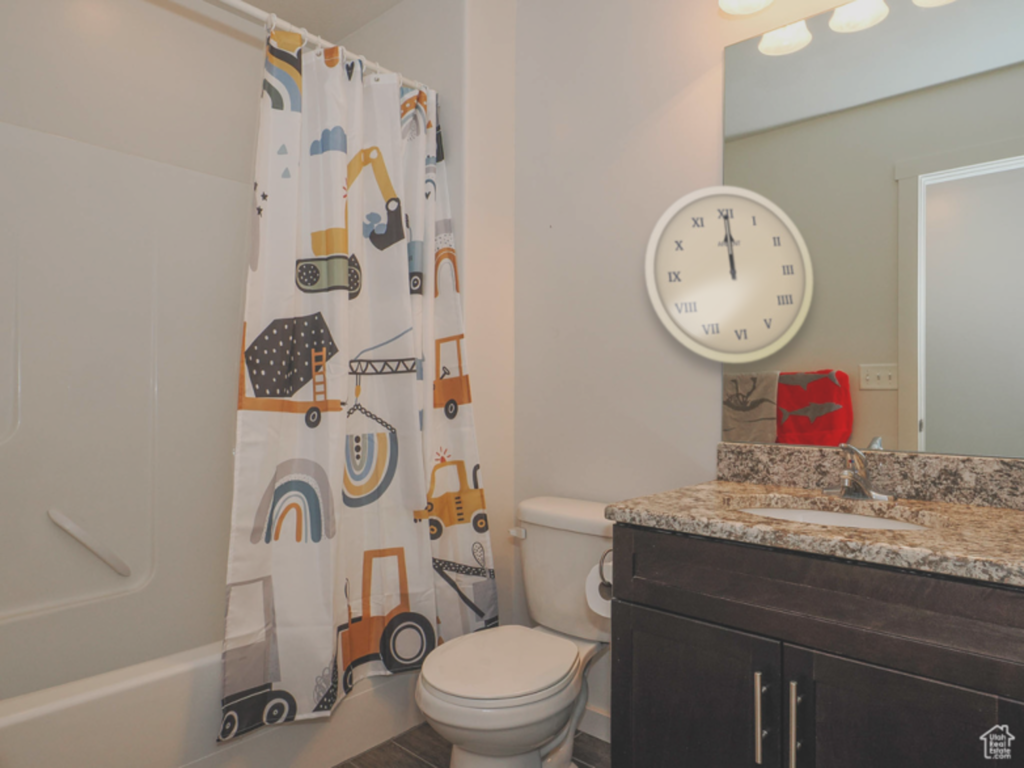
**12:00**
